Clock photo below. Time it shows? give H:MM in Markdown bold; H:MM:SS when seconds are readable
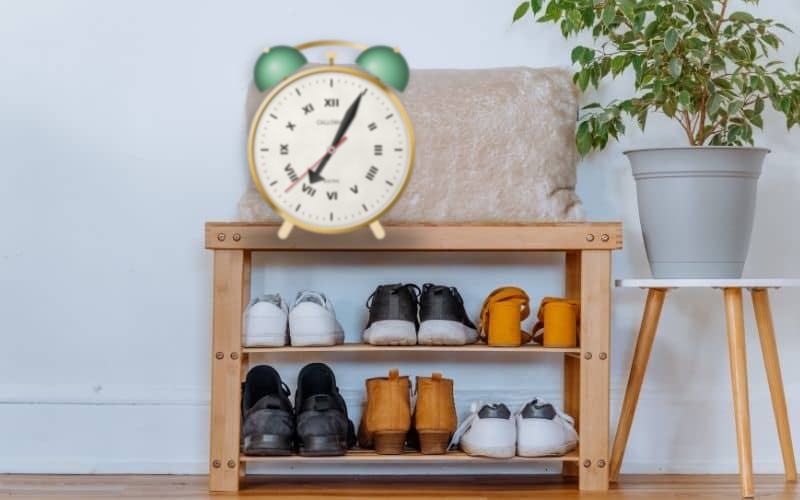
**7:04:38**
